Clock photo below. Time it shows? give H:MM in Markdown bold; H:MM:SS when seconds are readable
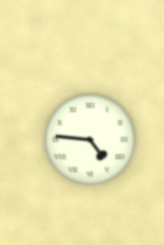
**4:46**
